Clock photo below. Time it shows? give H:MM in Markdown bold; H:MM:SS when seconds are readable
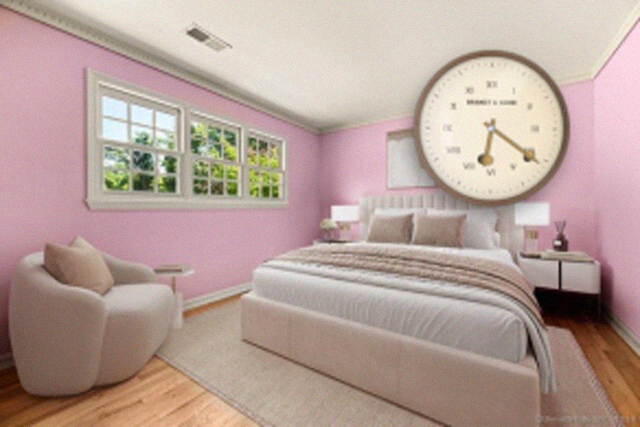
**6:21**
